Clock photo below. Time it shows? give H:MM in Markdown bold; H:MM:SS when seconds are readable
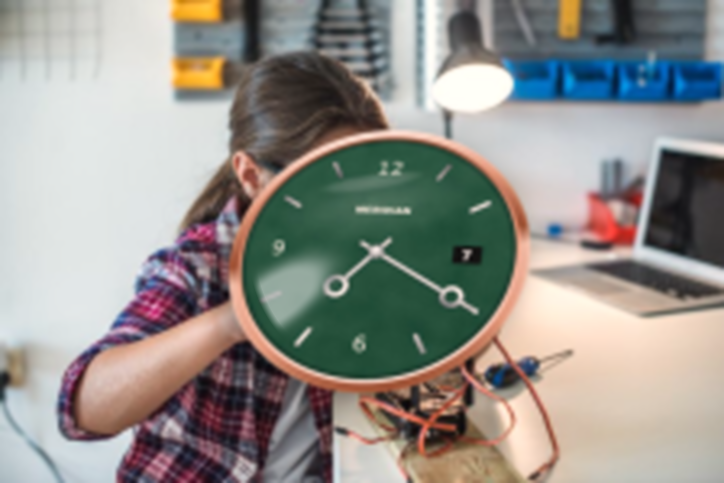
**7:20**
